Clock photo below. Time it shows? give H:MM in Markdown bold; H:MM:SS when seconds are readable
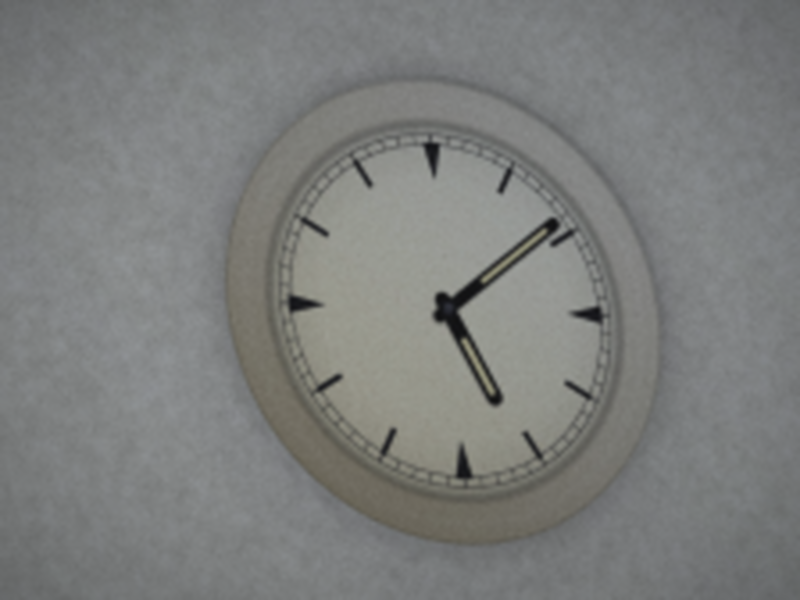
**5:09**
